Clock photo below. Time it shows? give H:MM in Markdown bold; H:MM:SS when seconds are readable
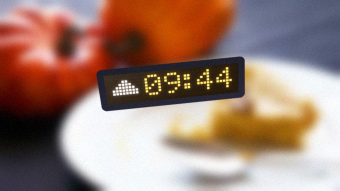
**9:44**
